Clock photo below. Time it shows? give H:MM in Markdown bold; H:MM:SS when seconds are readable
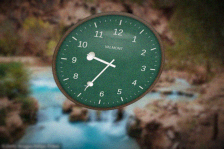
**9:35**
